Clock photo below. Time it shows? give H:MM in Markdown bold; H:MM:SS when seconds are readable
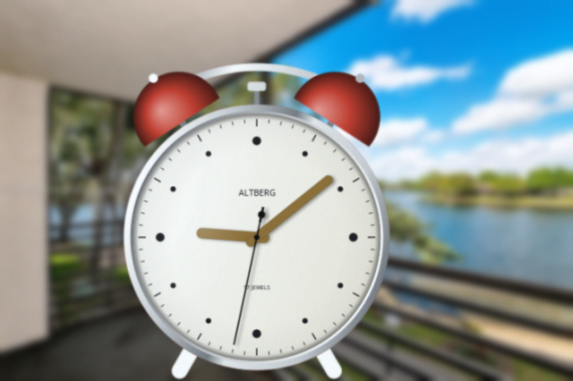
**9:08:32**
